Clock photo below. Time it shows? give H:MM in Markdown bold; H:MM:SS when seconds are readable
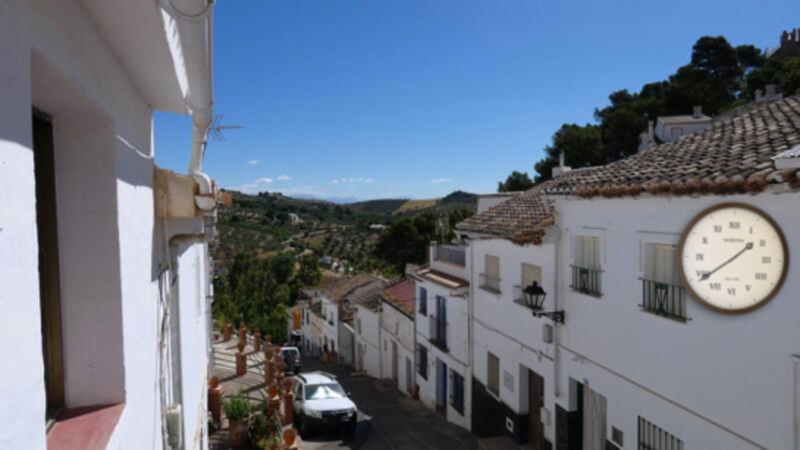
**1:39**
